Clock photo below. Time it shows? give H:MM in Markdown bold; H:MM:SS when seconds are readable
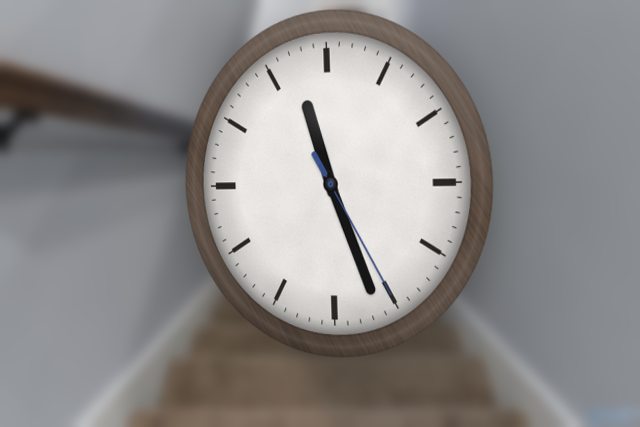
**11:26:25**
